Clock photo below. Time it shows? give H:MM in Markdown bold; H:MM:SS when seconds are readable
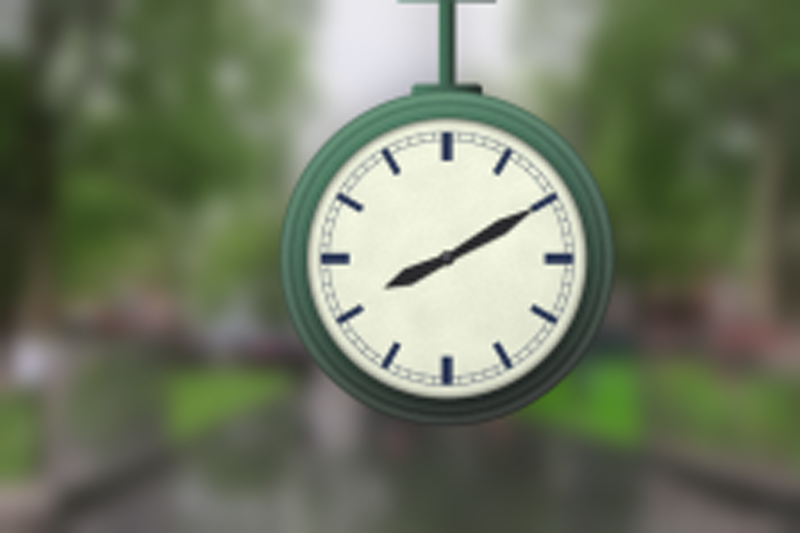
**8:10**
